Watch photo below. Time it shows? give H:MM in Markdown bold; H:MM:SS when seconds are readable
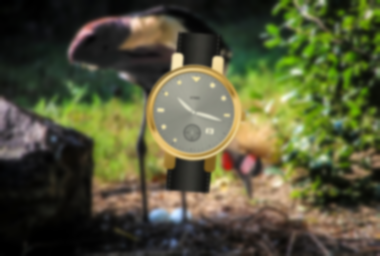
**10:17**
